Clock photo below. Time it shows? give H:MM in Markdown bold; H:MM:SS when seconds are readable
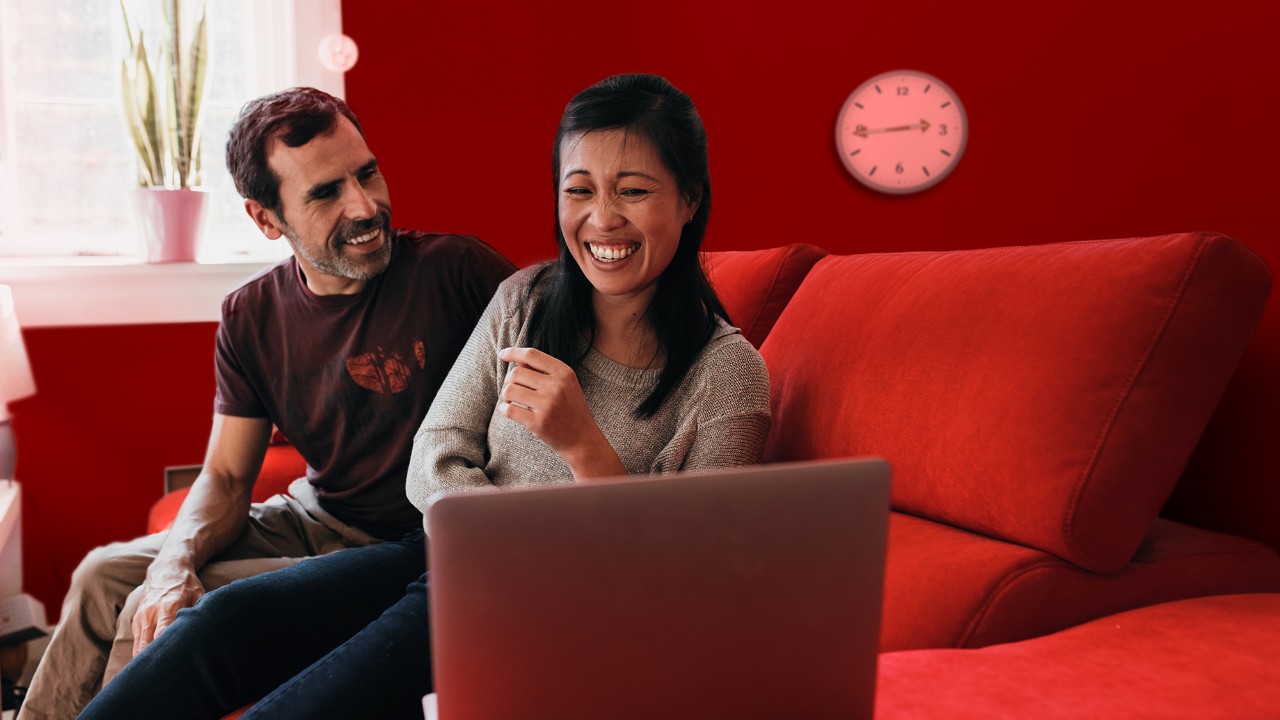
**2:44**
